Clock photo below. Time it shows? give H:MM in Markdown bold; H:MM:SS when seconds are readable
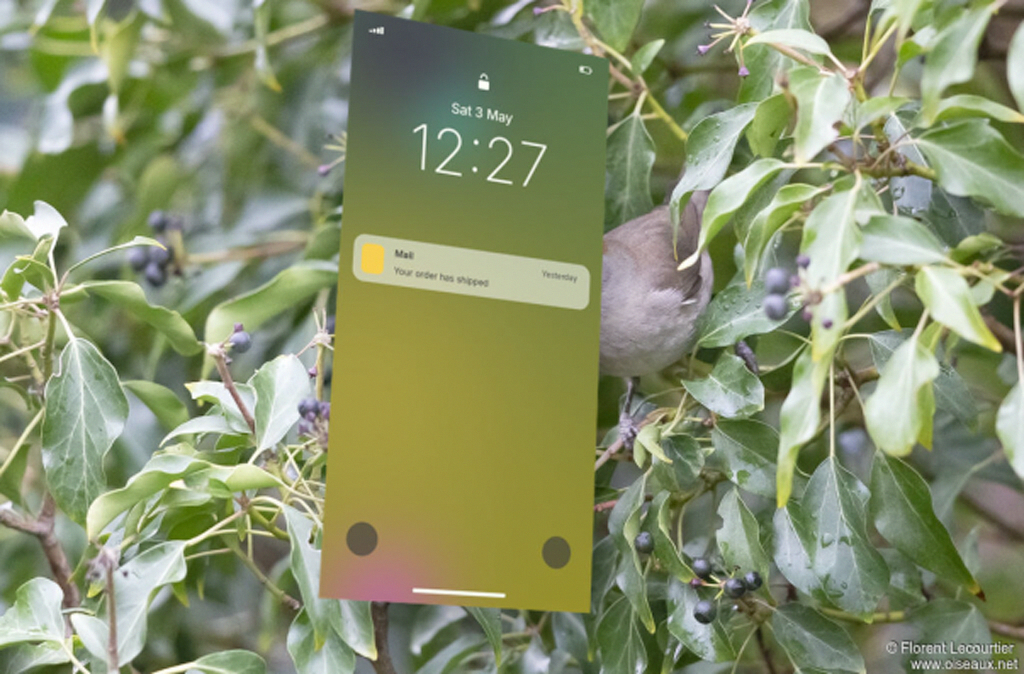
**12:27**
